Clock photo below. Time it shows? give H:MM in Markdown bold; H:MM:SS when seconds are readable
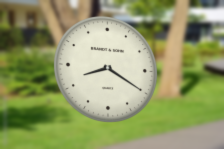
**8:20**
